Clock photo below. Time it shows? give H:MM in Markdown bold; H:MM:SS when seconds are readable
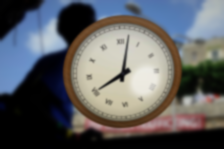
**8:02**
